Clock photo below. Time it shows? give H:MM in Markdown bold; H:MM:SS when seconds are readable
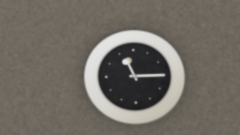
**11:15**
